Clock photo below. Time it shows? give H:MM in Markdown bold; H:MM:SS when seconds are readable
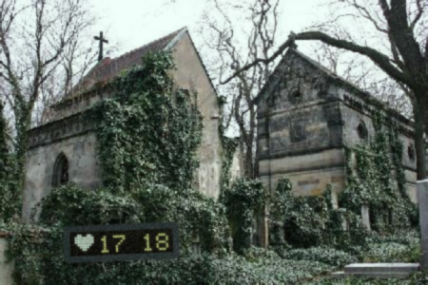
**17:18**
